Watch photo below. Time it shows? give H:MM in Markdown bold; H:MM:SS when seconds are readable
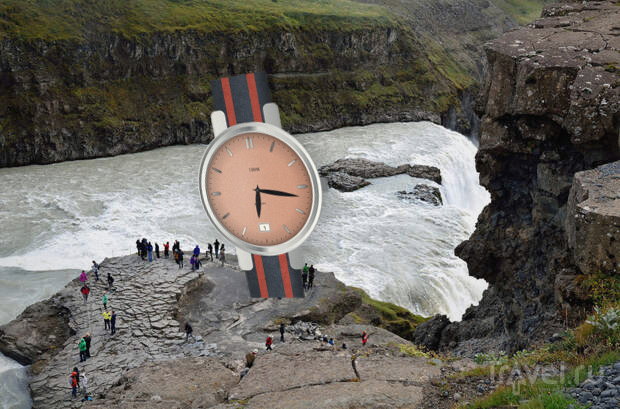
**6:17**
